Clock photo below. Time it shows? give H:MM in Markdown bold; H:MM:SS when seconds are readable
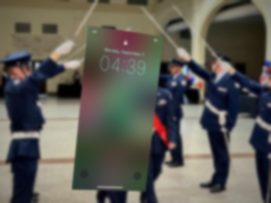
**4:39**
